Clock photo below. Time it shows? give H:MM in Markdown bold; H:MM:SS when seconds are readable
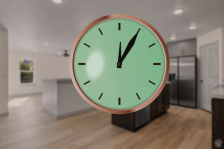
**12:05**
